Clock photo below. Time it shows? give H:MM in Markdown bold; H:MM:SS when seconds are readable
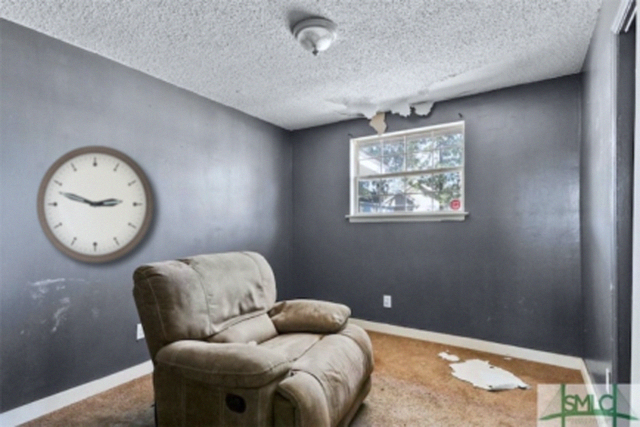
**2:48**
